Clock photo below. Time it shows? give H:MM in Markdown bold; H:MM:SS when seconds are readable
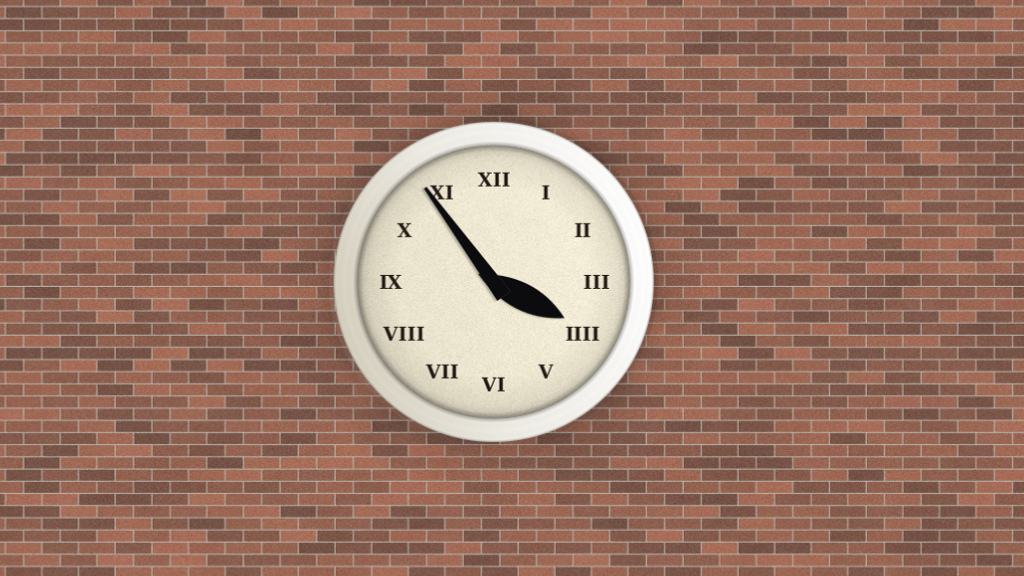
**3:54**
